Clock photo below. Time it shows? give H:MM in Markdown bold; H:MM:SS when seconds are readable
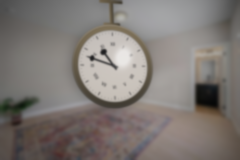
**10:48**
